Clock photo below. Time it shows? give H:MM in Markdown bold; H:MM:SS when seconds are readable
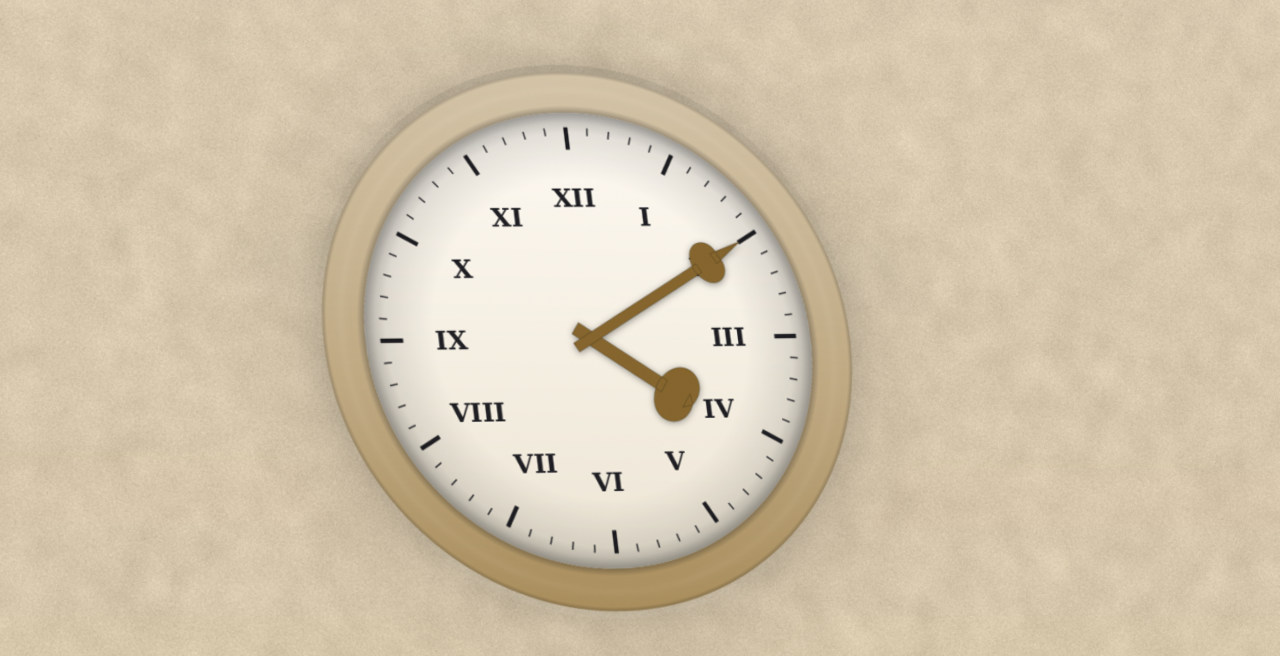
**4:10**
